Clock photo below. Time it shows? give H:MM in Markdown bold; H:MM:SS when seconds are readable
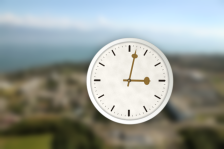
**3:02**
